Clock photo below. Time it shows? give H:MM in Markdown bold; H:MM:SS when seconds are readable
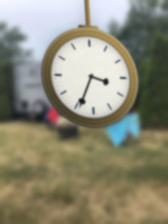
**3:34**
